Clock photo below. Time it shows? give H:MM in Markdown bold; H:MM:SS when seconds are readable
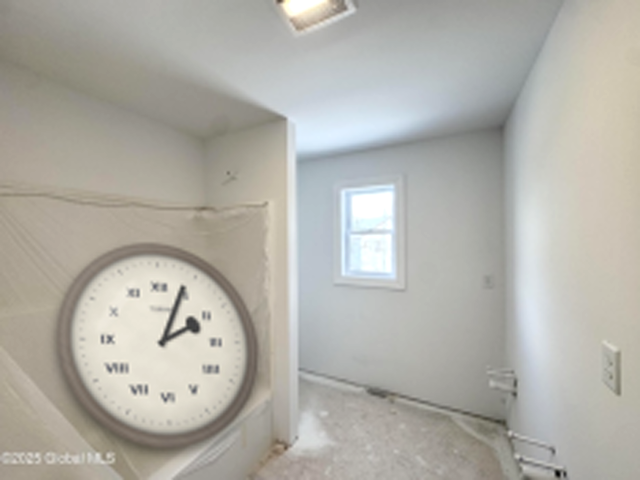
**2:04**
